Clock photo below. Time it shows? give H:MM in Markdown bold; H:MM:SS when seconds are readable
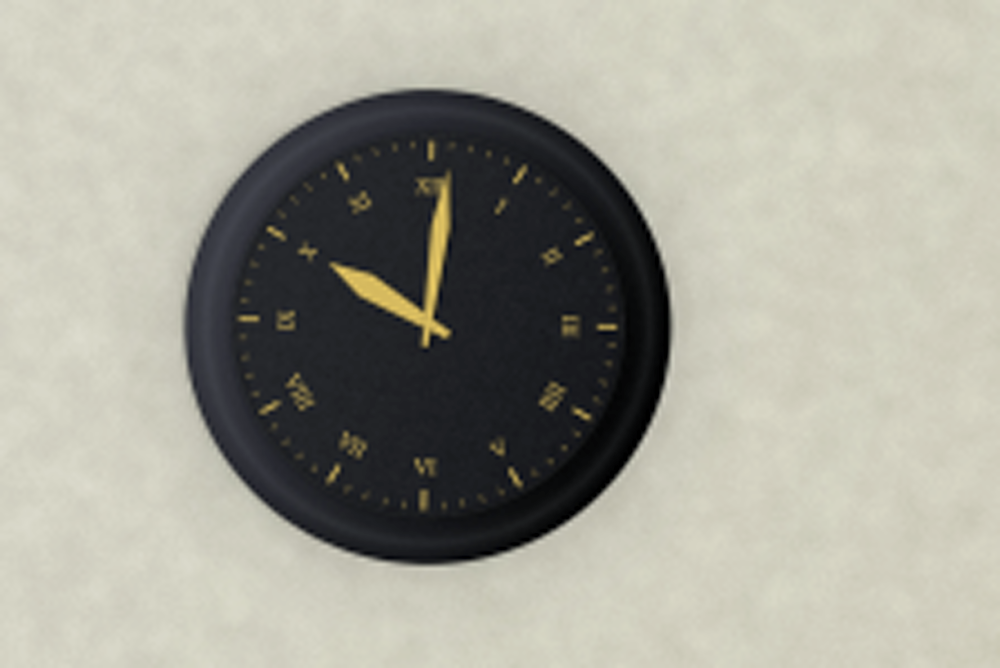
**10:01**
